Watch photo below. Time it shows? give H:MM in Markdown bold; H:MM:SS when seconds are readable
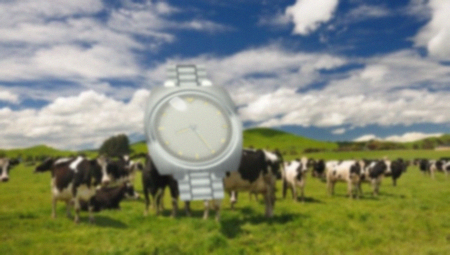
**8:25**
